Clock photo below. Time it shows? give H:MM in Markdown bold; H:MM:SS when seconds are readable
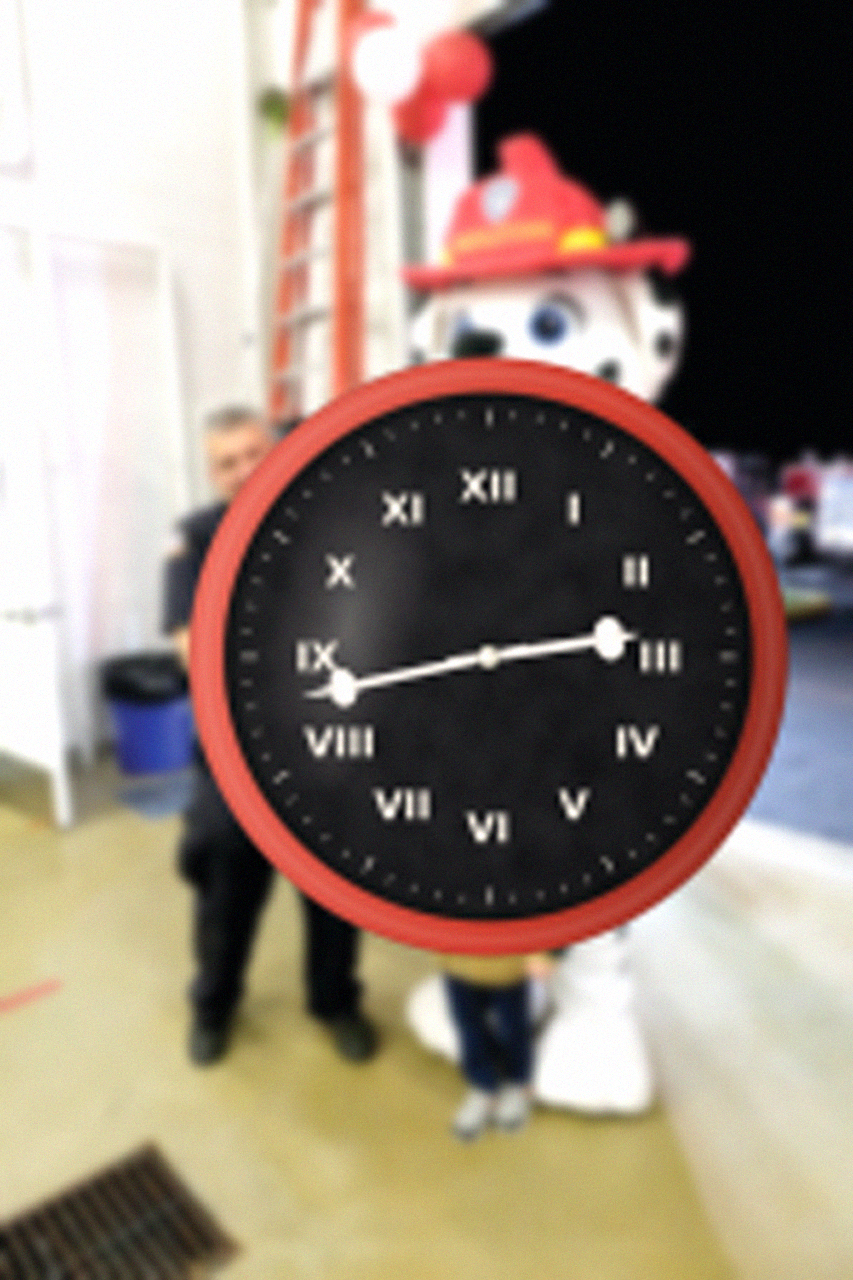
**2:43**
